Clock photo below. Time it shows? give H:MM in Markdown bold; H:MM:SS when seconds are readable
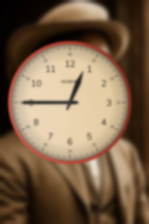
**12:45**
